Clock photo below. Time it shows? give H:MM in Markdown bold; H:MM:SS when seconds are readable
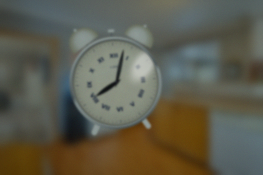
**8:03**
